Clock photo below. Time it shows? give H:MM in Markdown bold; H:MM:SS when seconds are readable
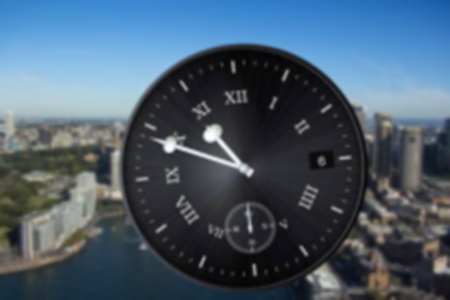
**10:49**
